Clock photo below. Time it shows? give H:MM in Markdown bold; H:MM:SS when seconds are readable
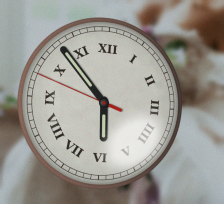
**5:52:48**
